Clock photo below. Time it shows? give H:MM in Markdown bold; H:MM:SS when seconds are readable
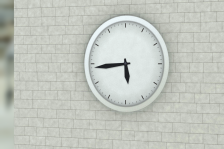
**5:44**
